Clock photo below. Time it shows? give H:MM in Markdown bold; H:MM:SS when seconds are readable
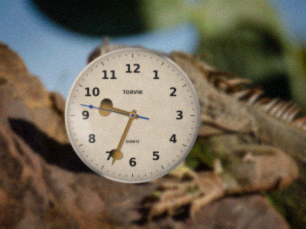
**9:33:47**
